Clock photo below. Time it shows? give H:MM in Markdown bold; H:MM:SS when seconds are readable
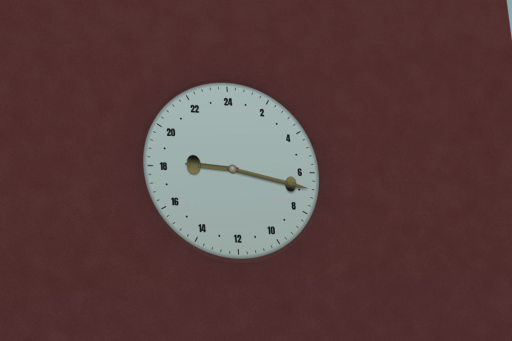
**18:17**
